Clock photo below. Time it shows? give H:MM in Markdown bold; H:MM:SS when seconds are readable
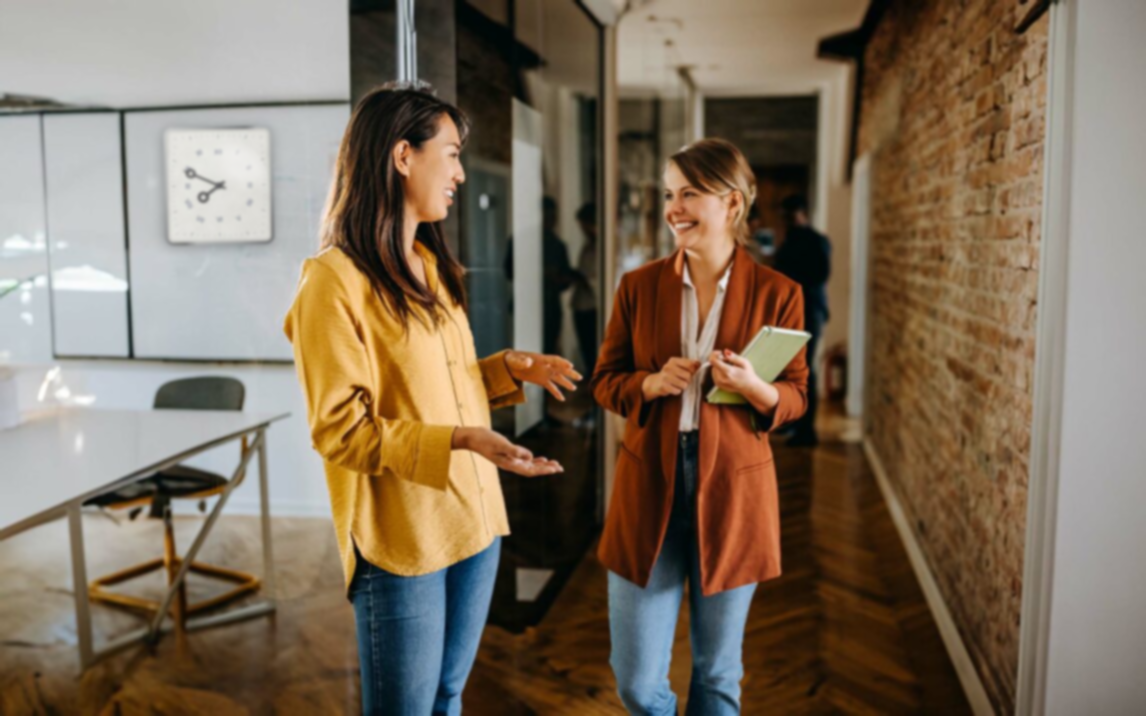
**7:49**
